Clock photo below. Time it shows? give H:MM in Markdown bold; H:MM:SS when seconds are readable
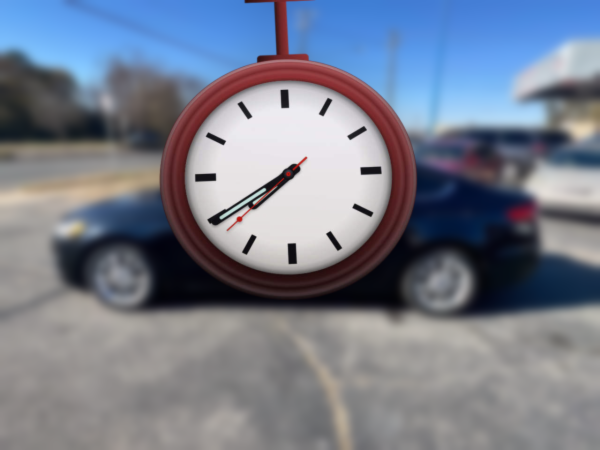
**7:39:38**
